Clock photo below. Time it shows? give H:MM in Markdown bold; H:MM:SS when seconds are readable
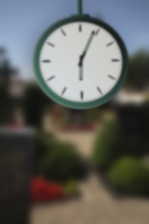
**6:04**
